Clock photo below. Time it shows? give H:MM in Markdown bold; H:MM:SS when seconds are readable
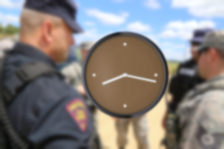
**8:17**
